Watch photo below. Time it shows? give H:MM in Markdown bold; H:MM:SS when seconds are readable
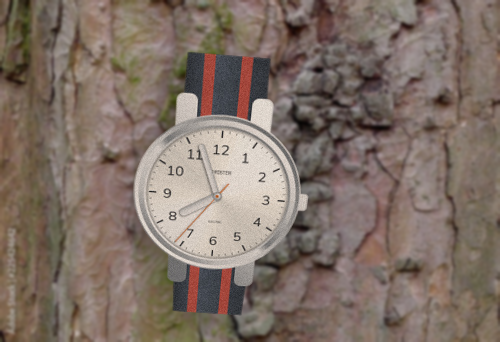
**7:56:36**
